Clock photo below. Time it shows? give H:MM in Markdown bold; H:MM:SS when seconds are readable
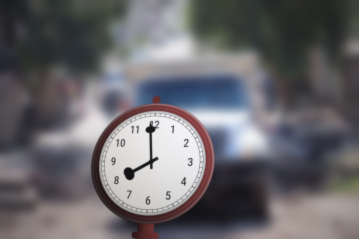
**7:59**
